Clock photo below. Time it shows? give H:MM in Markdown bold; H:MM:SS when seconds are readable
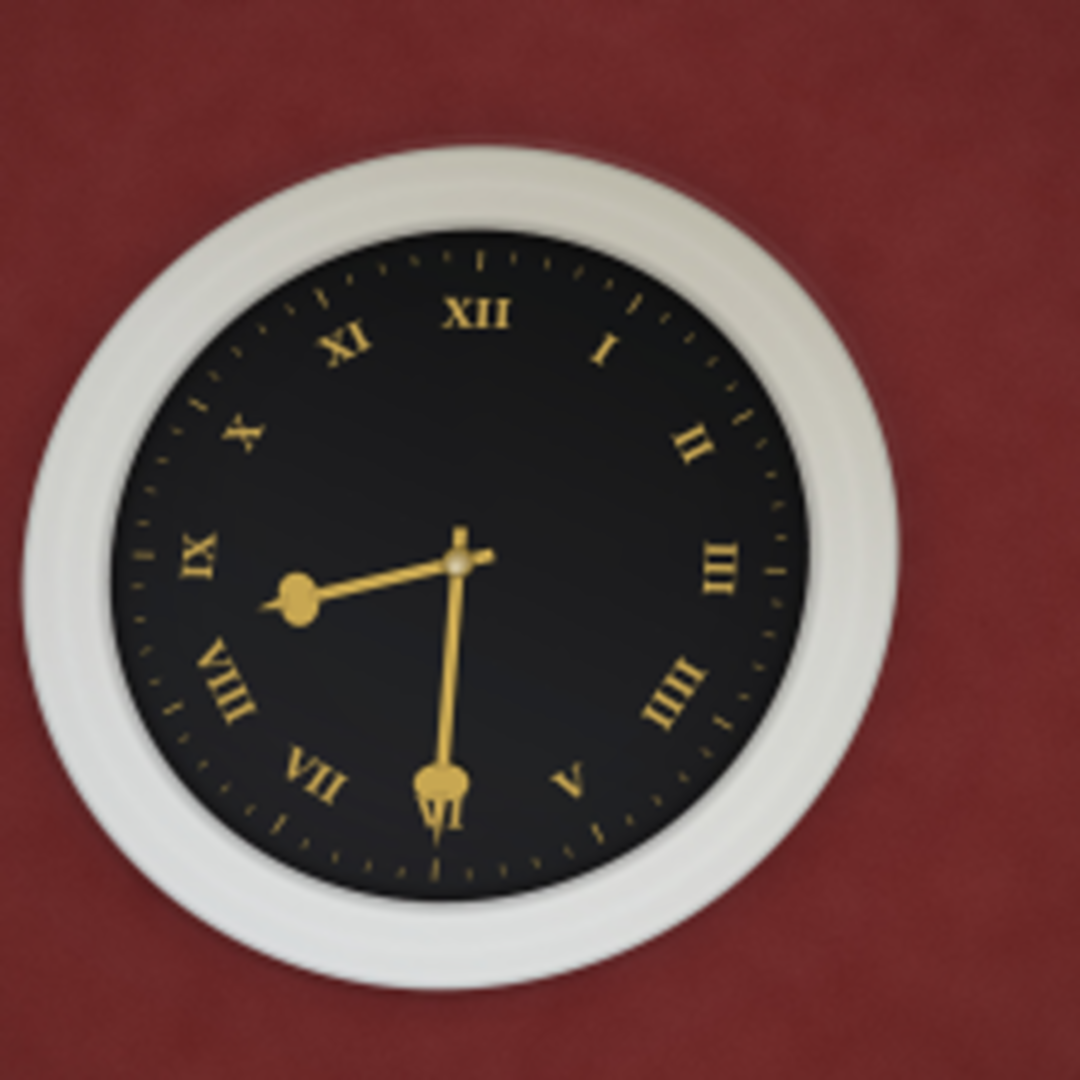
**8:30**
